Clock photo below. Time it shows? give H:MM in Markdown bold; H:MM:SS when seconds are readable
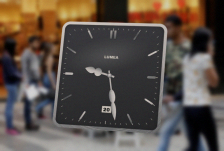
**9:28**
